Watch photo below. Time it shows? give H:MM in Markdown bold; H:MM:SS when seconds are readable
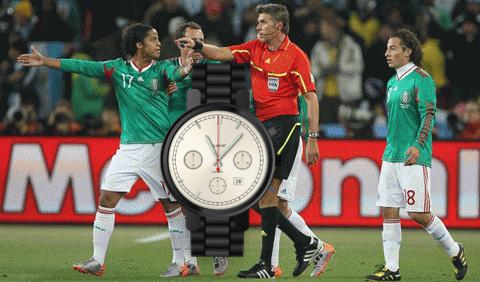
**11:07**
